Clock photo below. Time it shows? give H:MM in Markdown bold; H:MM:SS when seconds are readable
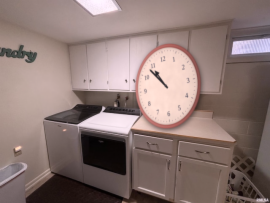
**10:53**
